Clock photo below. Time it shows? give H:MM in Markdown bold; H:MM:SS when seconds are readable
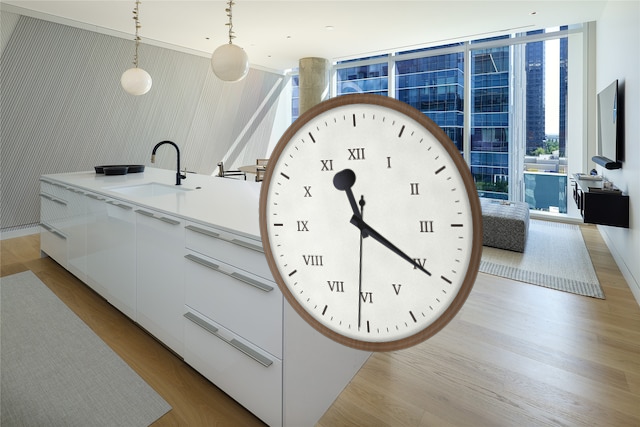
**11:20:31**
